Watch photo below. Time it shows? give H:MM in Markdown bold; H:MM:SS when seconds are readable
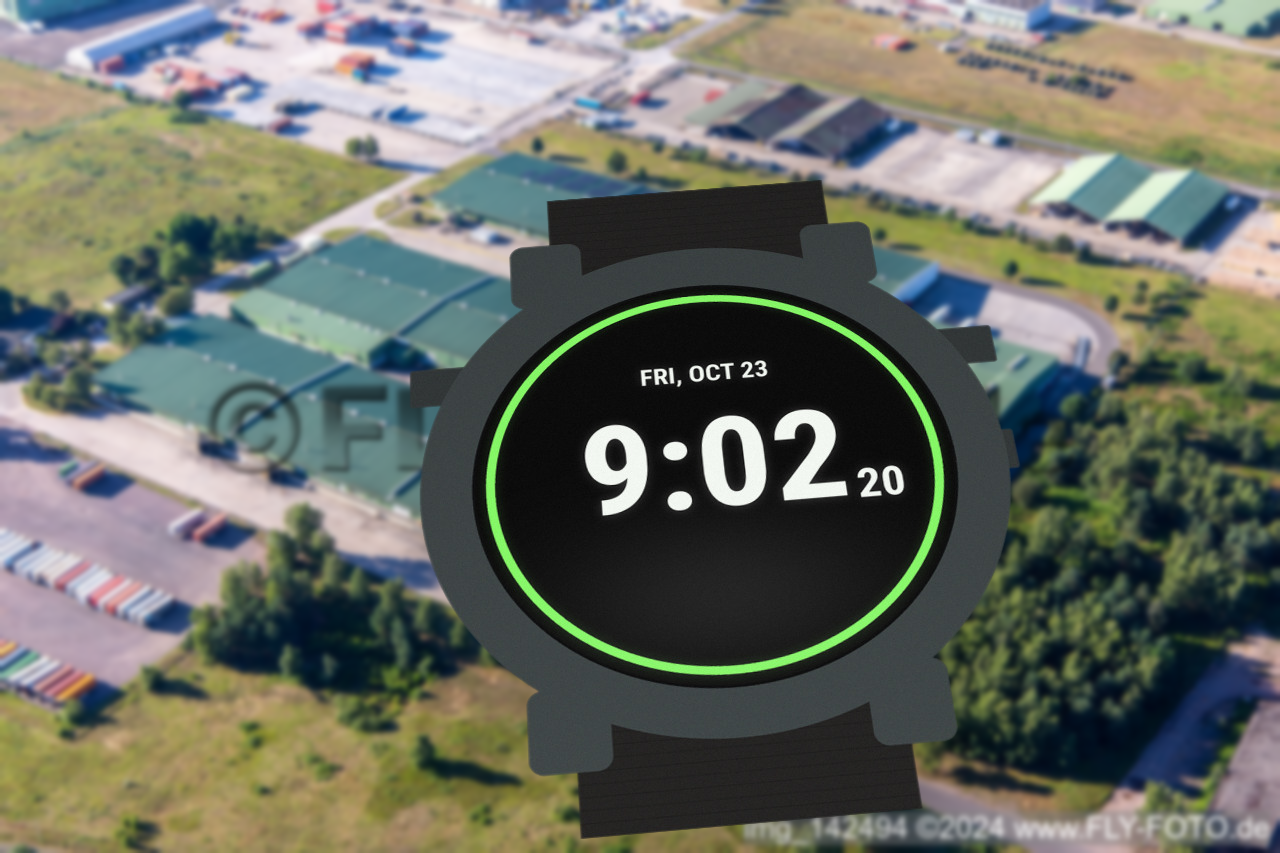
**9:02:20**
